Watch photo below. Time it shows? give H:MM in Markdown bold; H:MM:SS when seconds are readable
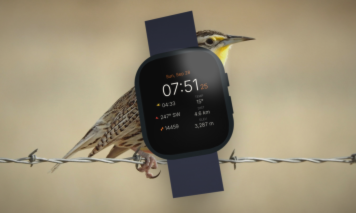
**7:51**
